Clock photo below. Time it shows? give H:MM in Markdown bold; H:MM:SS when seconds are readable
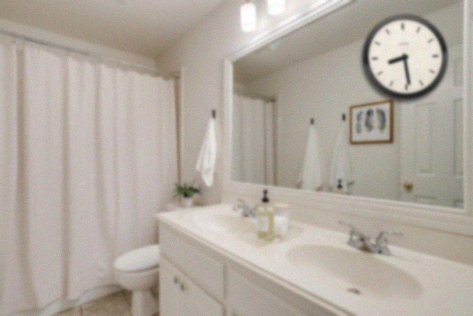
**8:29**
